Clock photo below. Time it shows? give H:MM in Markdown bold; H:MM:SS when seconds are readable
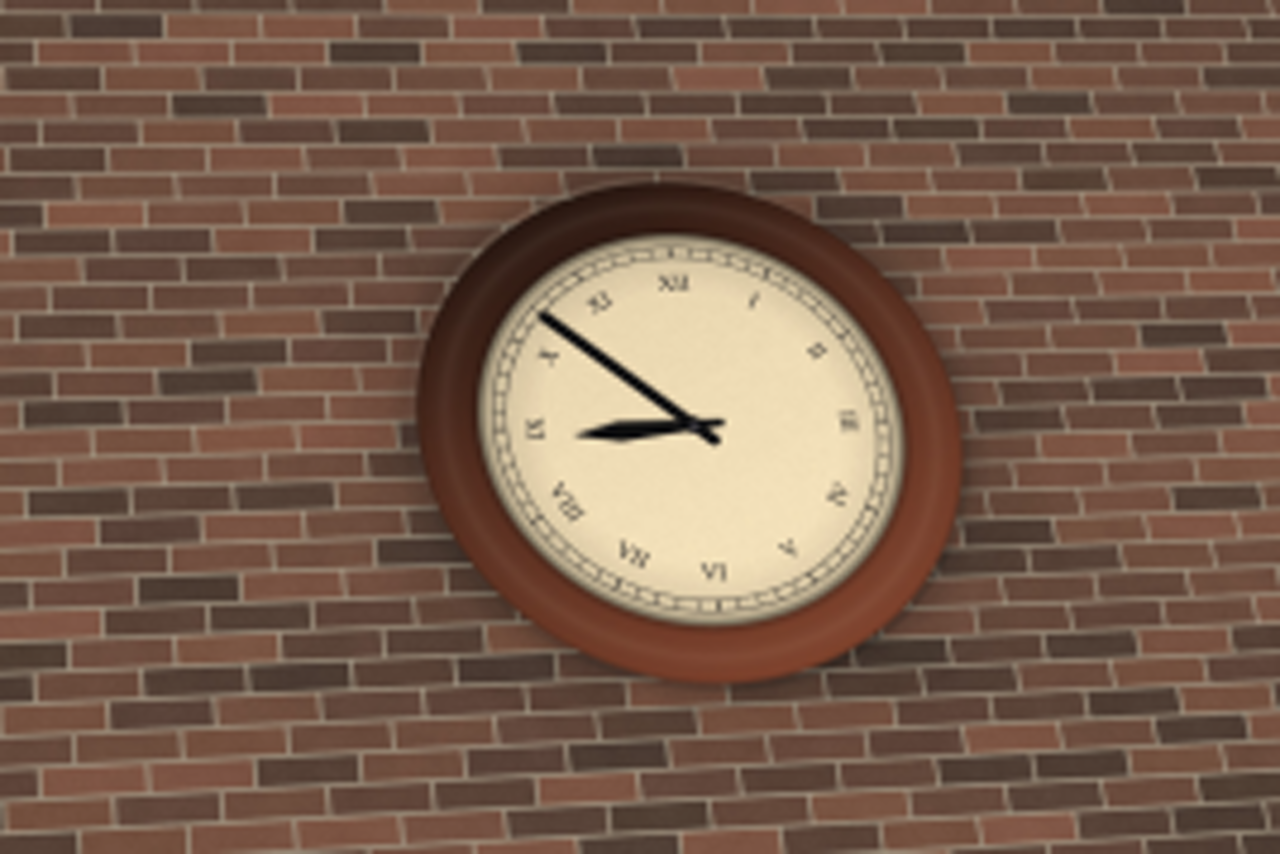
**8:52**
